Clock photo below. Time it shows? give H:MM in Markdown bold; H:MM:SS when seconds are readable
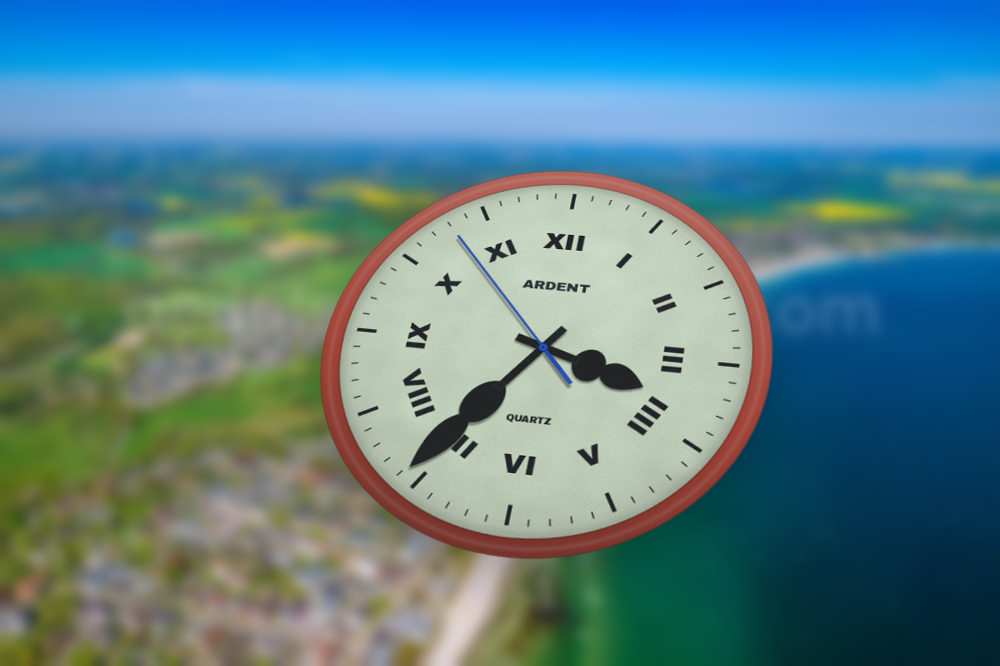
**3:35:53**
